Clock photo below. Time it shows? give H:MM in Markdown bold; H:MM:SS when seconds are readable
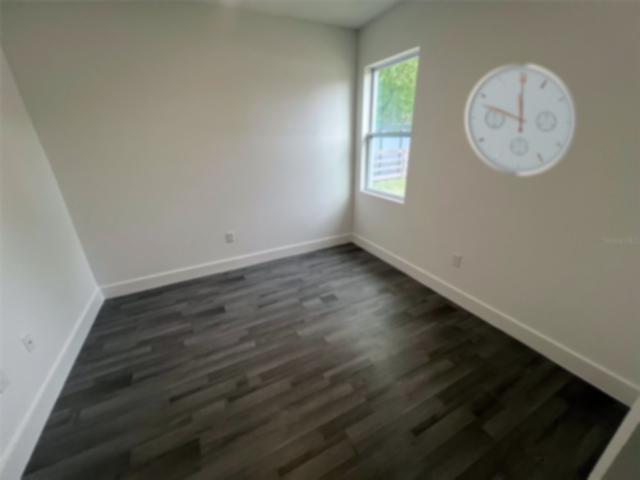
**11:48**
